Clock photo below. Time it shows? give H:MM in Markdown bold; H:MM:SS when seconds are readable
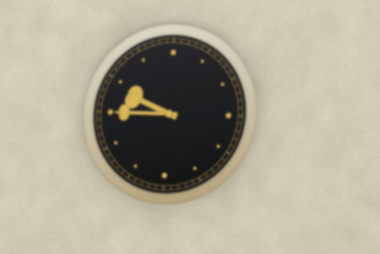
**9:45**
